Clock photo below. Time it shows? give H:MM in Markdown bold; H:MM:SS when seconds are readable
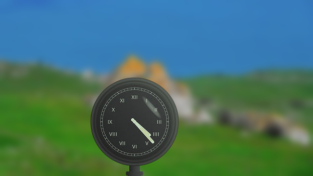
**4:23**
